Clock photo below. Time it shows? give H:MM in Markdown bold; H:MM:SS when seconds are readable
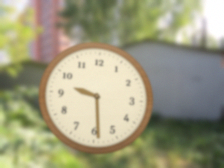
**9:29**
